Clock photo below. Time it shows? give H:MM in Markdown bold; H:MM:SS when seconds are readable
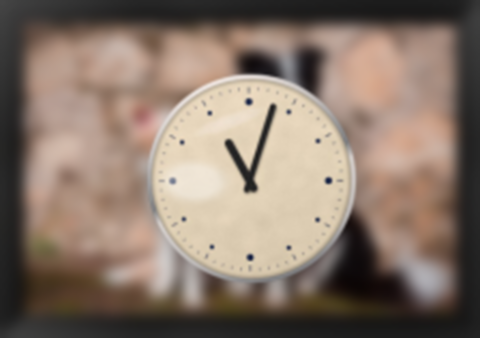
**11:03**
